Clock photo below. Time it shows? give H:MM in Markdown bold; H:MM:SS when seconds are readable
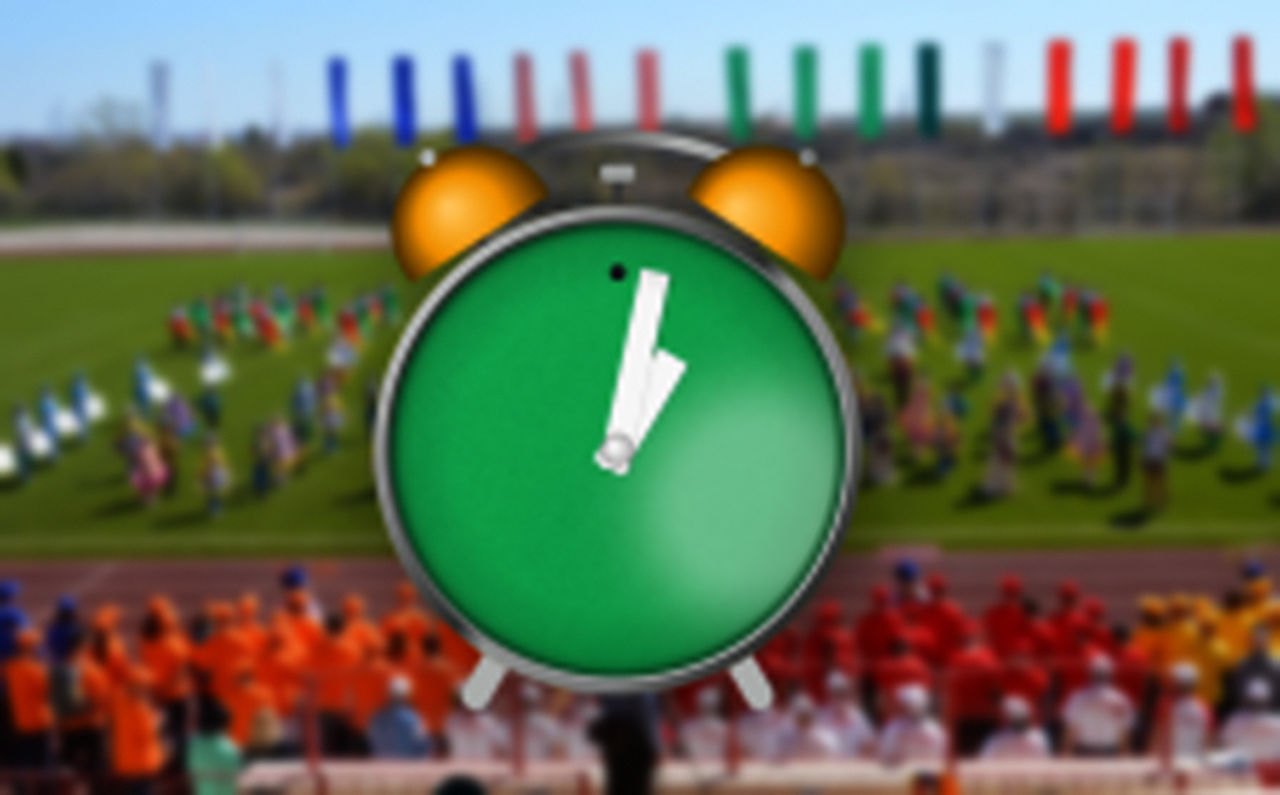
**1:02**
